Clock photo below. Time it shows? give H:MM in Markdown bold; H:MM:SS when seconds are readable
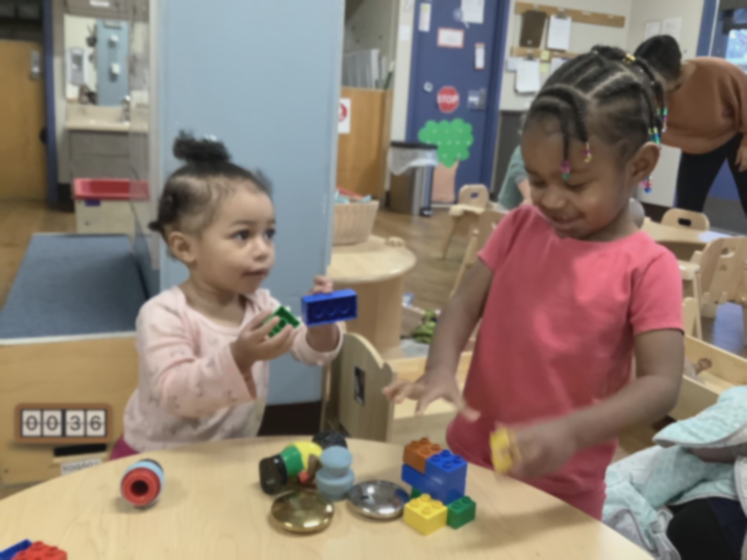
**0:36**
